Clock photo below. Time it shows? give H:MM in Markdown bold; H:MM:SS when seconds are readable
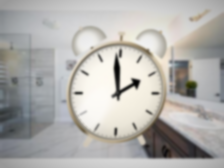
**1:59**
